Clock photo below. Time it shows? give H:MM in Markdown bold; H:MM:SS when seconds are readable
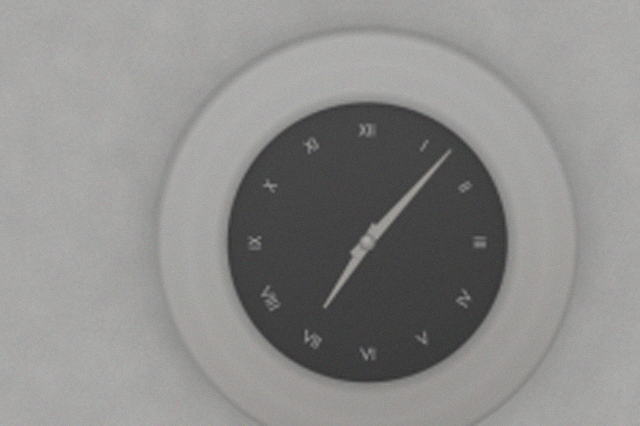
**7:07**
